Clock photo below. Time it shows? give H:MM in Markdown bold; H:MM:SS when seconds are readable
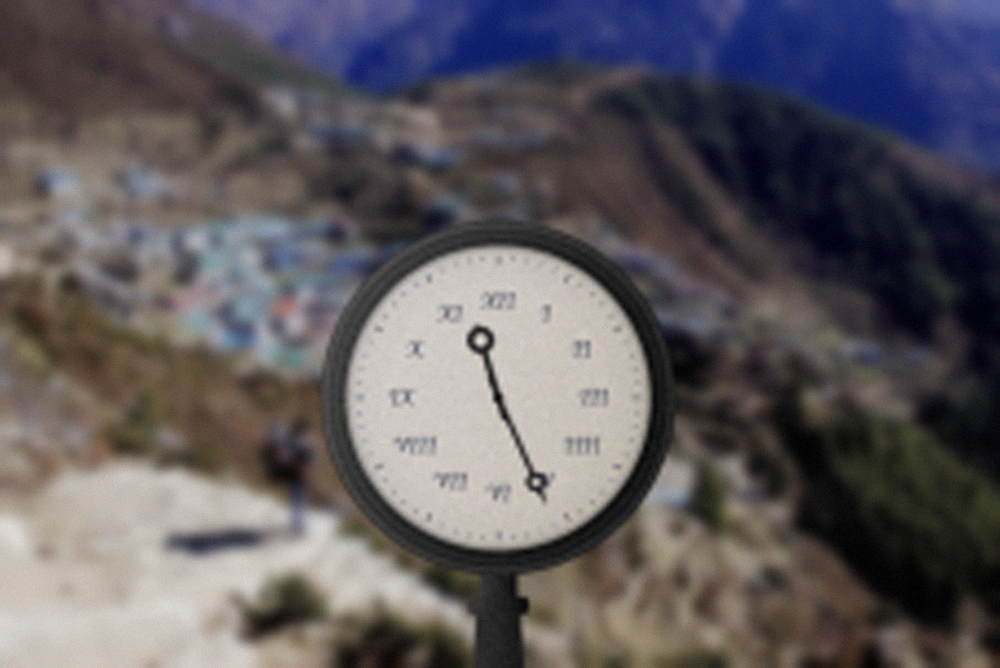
**11:26**
